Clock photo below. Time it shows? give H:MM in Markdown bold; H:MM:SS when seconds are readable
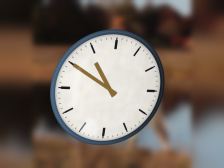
**10:50**
